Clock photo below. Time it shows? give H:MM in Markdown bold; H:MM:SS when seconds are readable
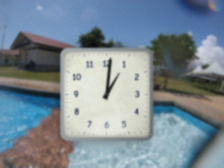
**1:01**
